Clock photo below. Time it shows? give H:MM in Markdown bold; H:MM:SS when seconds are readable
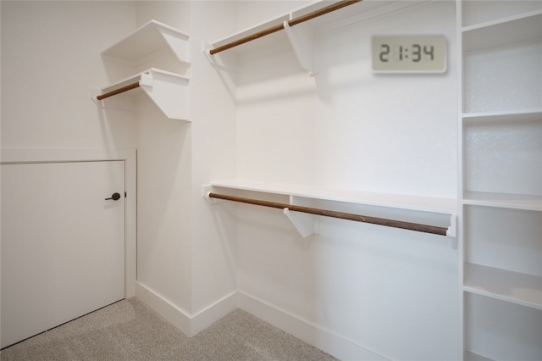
**21:34**
